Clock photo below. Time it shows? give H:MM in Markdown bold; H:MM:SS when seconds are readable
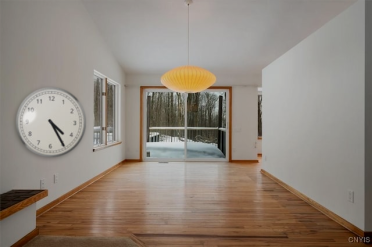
**4:25**
